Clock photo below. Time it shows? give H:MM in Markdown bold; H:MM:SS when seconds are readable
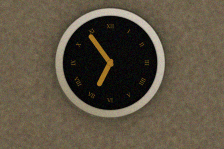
**6:54**
